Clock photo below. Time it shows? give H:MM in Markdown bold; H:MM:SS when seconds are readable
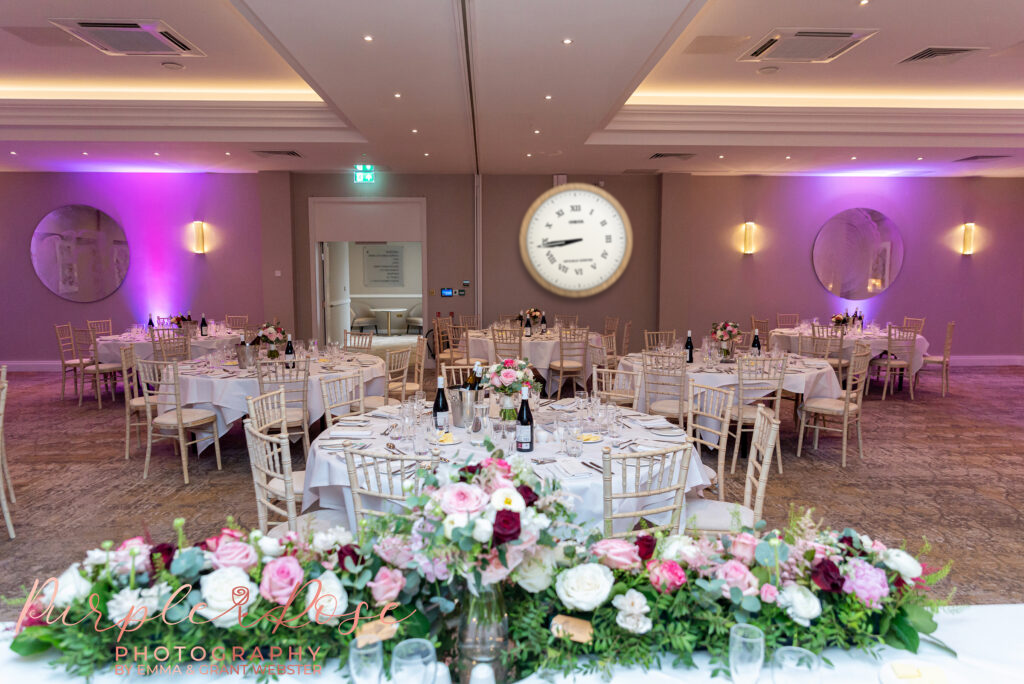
**8:44**
